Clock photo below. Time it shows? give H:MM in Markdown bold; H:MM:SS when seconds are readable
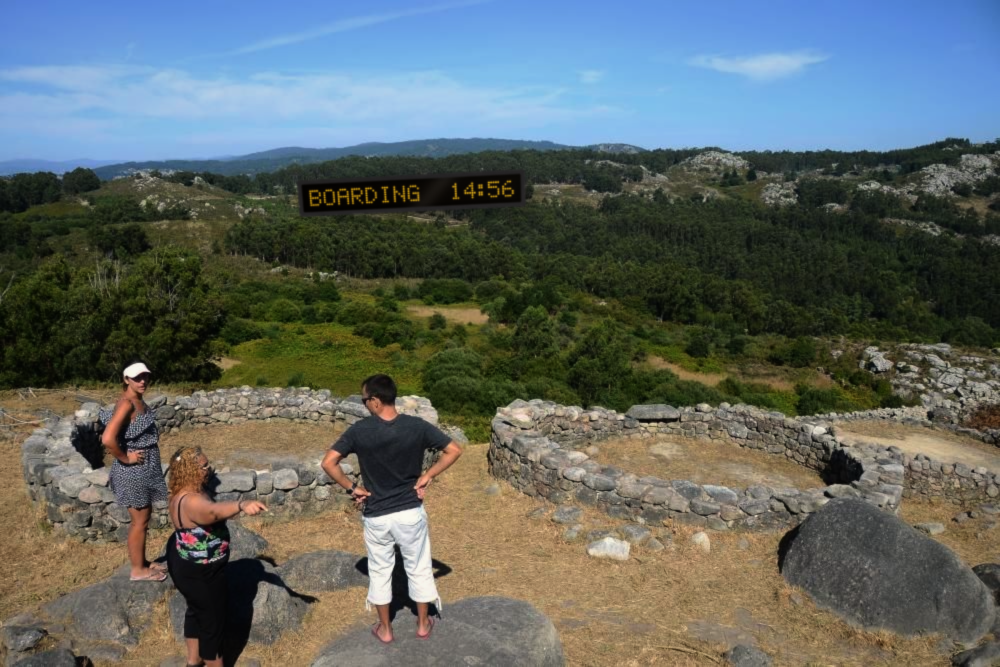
**14:56**
